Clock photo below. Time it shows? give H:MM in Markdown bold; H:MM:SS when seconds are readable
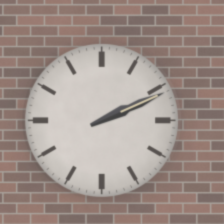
**2:11**
